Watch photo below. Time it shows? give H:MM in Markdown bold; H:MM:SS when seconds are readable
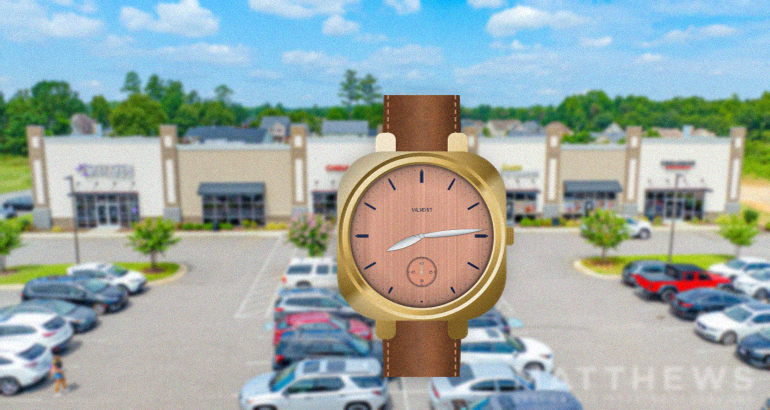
**8:14**
